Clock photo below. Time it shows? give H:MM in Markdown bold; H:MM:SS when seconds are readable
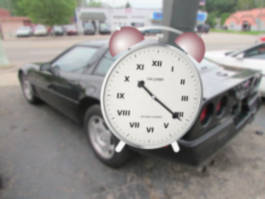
**10:21**
